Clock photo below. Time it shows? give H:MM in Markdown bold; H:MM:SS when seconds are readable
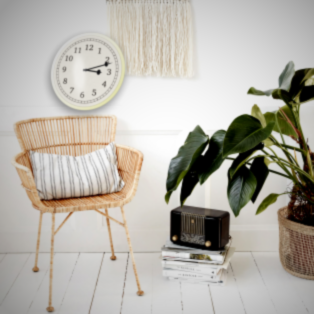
**3:12**
